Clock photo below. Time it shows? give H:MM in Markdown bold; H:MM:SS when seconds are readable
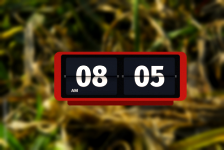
**8:05**
